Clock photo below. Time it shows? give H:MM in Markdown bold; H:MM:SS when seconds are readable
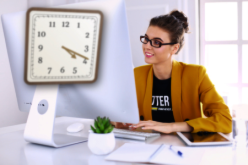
**4:19**
